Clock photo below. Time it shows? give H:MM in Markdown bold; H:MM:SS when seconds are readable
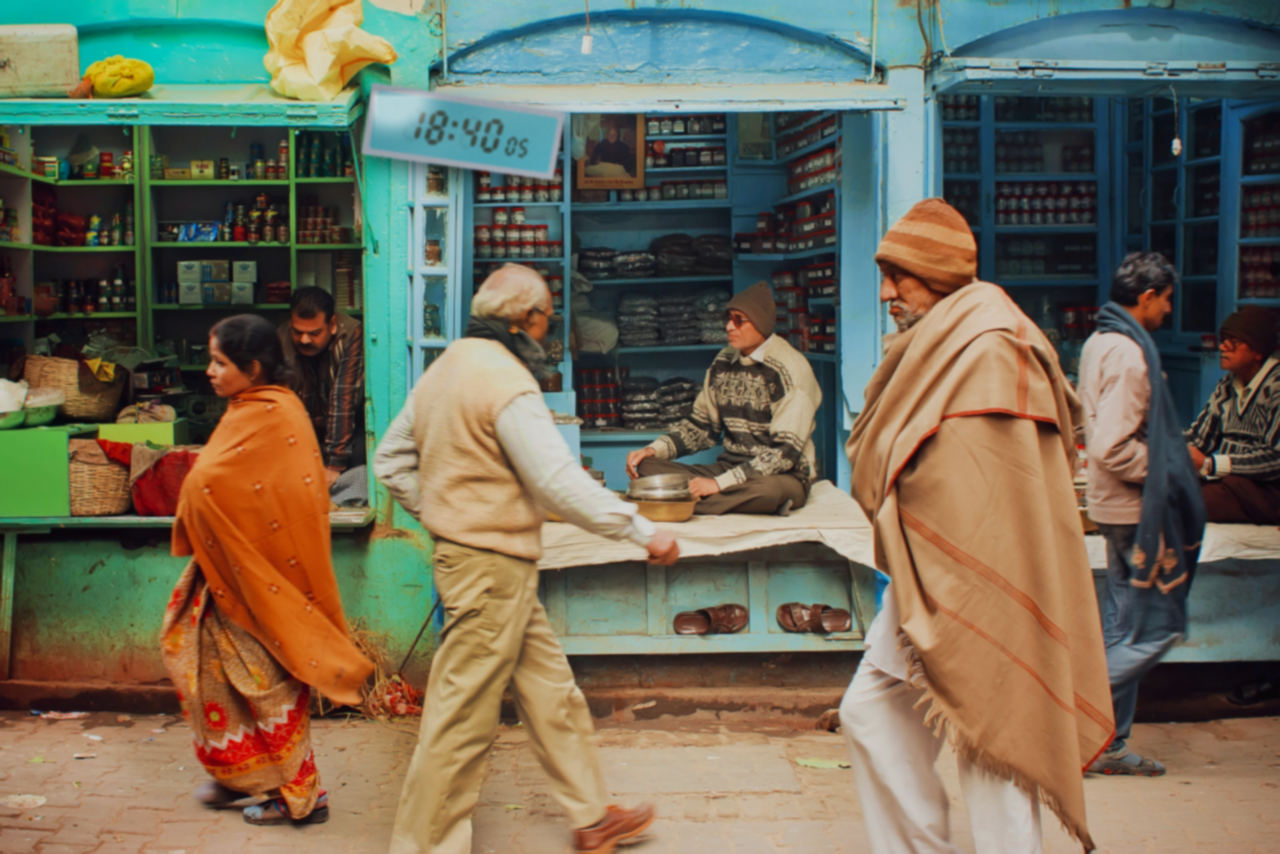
**18:40:05**
